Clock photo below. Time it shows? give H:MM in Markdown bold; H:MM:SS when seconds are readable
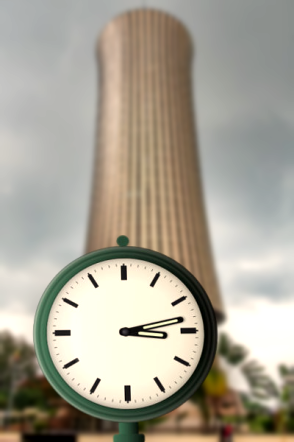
**3:13**
